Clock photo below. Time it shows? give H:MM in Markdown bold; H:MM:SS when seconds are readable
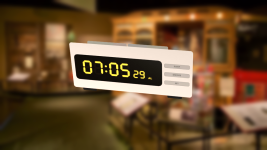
**7:05:29**
